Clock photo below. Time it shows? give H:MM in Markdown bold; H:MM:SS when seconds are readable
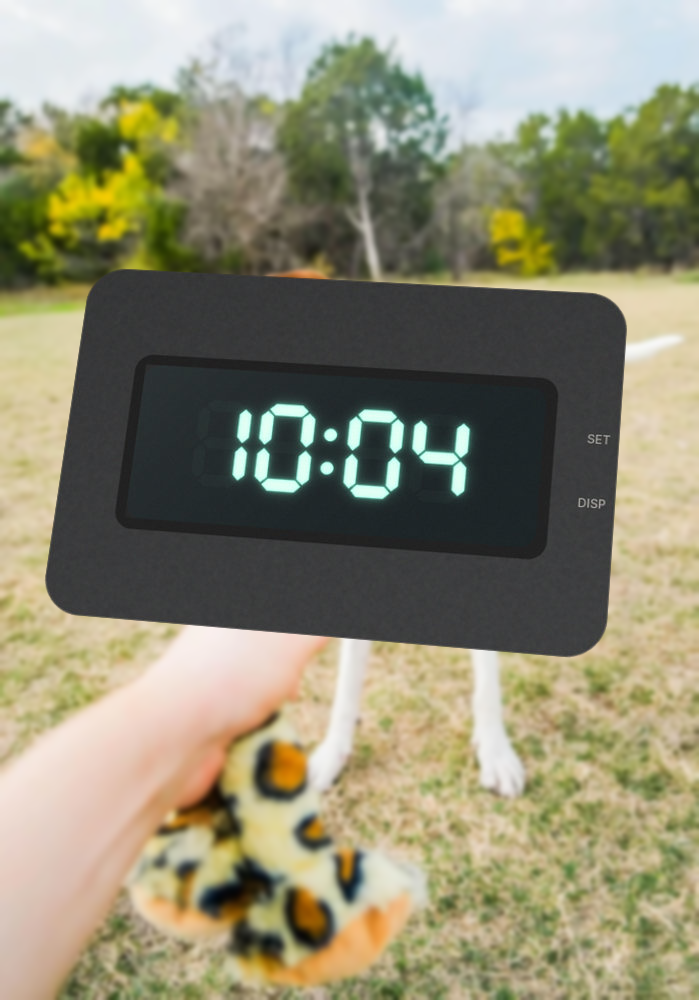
**10:04**
